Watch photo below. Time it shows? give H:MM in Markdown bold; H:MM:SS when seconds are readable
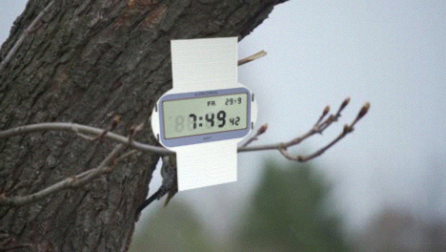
**7:49**
